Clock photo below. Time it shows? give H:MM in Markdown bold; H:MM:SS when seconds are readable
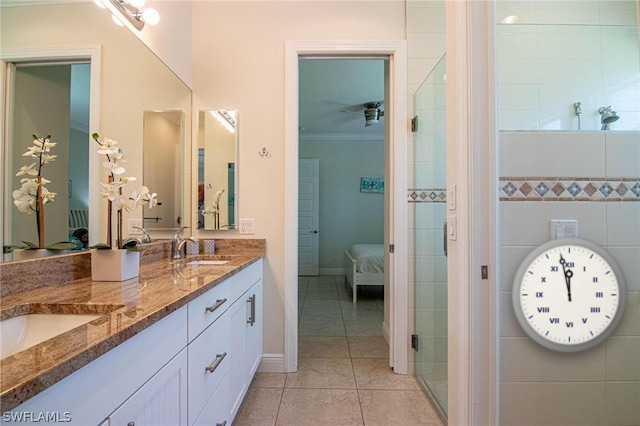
**11:58**
